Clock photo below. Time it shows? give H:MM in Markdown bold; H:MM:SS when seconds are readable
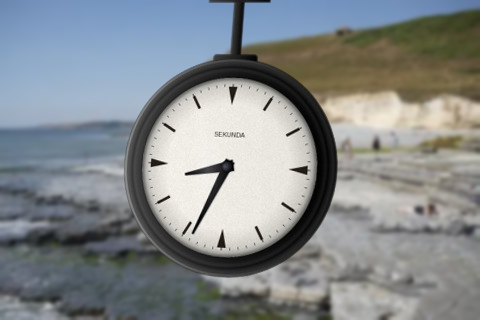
**8:34**
